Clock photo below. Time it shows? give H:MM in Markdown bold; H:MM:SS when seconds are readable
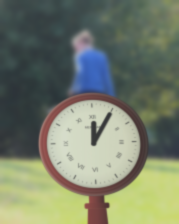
**12:05**
